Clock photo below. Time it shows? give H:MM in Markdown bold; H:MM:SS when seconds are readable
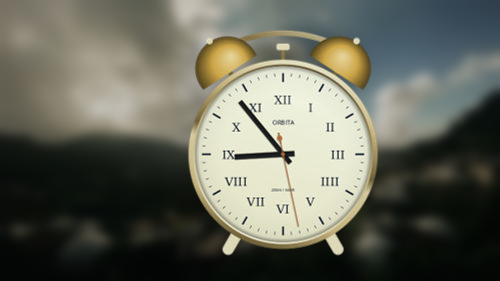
**8:53:28**
